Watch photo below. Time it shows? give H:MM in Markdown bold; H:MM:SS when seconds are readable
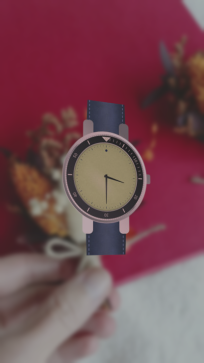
**3:30**
